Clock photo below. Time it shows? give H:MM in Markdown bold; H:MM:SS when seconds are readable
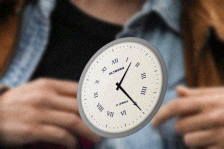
**1:25**
